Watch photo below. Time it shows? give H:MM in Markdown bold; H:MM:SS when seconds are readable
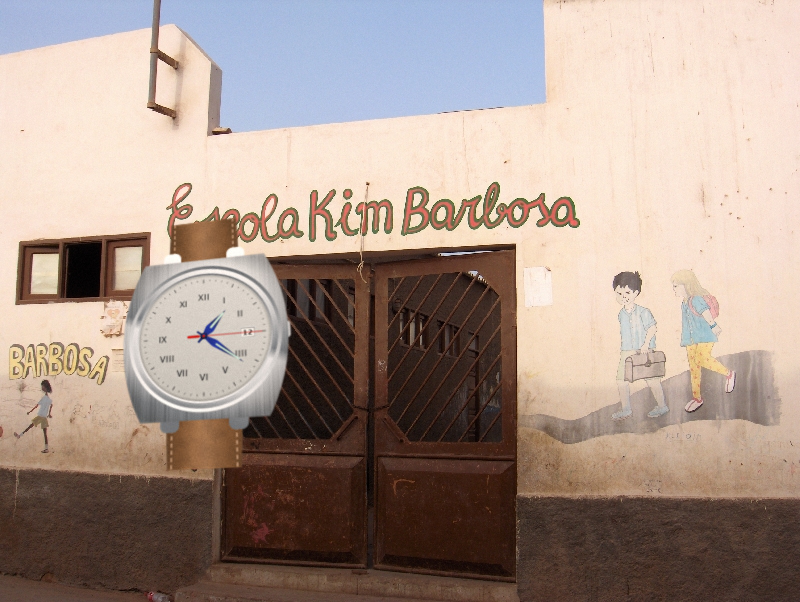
**1:21:15**
